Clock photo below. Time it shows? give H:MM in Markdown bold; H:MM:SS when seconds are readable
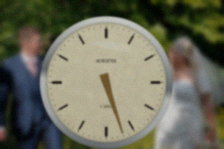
**5:27**
